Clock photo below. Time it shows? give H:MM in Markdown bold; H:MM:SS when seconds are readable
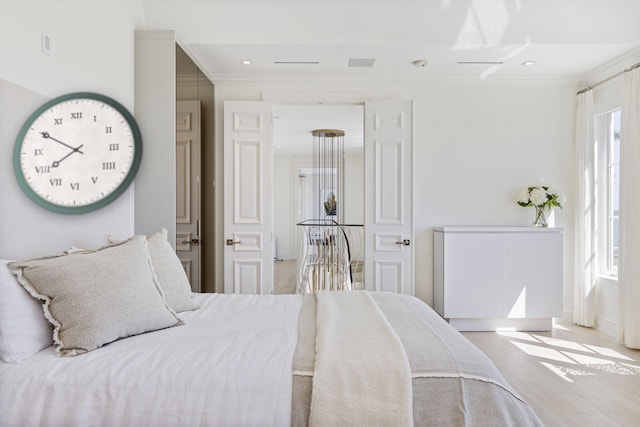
**7:50**
